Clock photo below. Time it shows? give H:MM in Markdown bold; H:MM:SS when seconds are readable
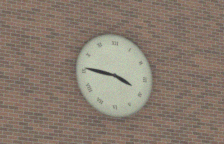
**3:46**
